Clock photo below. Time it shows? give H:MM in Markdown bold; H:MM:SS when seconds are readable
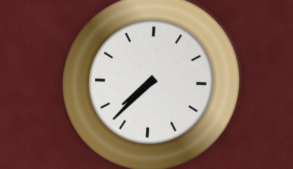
**7:37**
